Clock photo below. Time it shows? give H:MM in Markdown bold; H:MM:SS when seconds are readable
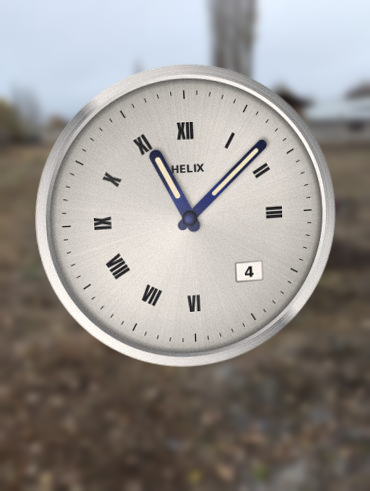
**11:08**
